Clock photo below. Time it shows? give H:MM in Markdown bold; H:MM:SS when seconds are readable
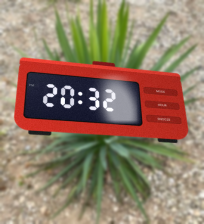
**20:32**
